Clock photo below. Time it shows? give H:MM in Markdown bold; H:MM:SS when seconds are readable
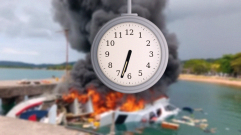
**6:33**
